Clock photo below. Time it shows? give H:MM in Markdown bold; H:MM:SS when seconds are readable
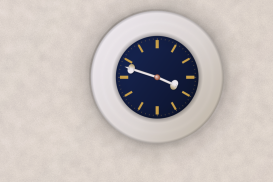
**3:48**
